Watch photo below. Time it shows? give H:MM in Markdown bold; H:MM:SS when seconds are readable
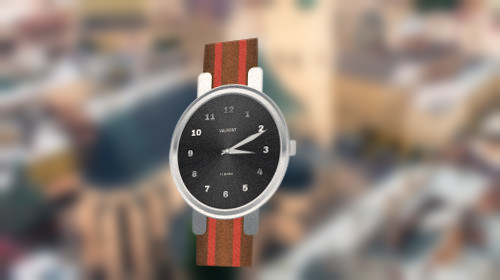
**3:11**
